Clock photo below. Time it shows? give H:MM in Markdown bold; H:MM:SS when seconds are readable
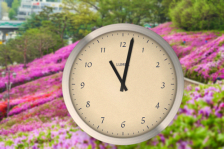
**11:02**
